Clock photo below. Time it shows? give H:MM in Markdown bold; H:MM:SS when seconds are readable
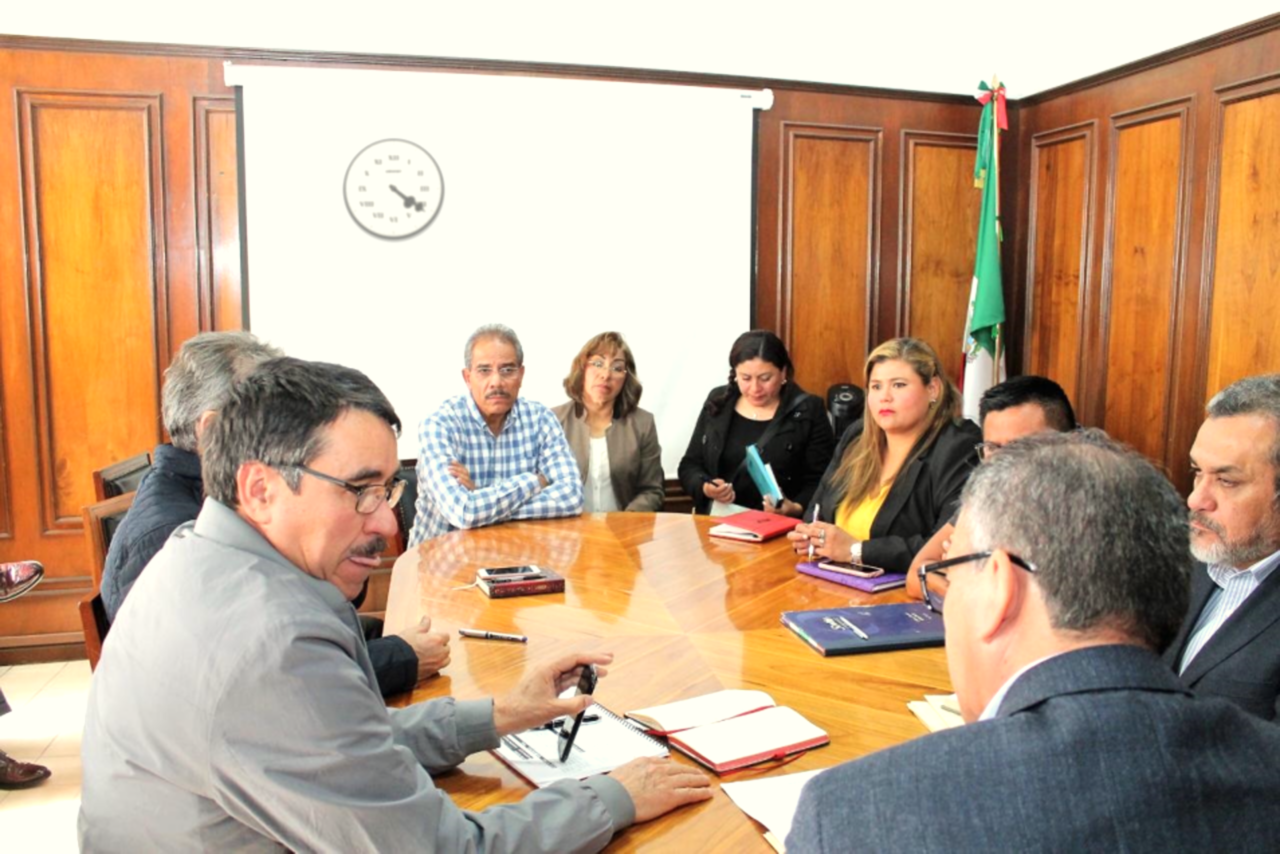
**4:21**
